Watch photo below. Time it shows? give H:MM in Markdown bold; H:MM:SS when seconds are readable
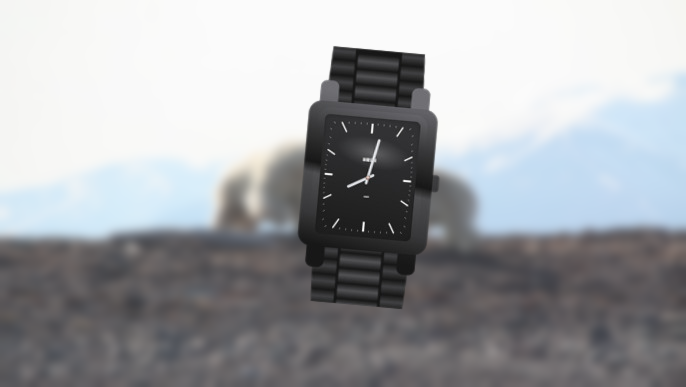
**8:02**
